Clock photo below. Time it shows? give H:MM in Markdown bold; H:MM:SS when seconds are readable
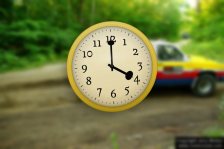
**4:00**
